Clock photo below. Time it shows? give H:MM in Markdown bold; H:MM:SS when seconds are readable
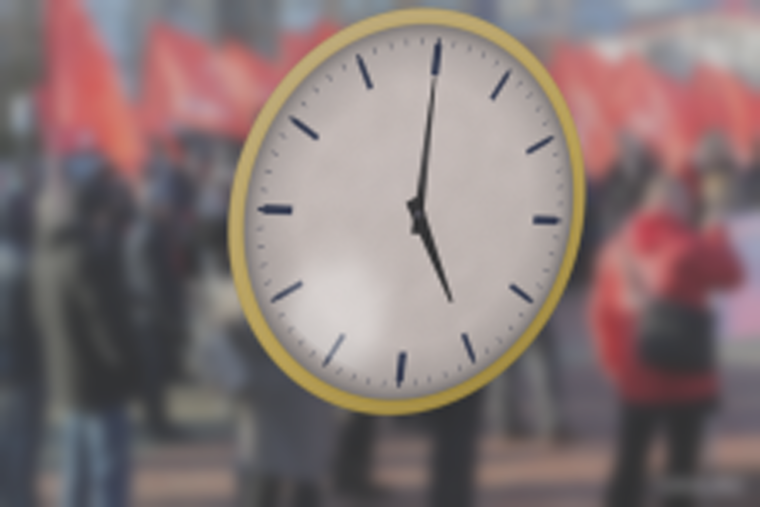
**5:00**
